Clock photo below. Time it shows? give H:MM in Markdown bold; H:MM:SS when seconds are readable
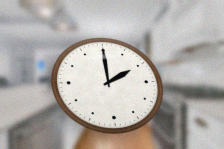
**2:00**
